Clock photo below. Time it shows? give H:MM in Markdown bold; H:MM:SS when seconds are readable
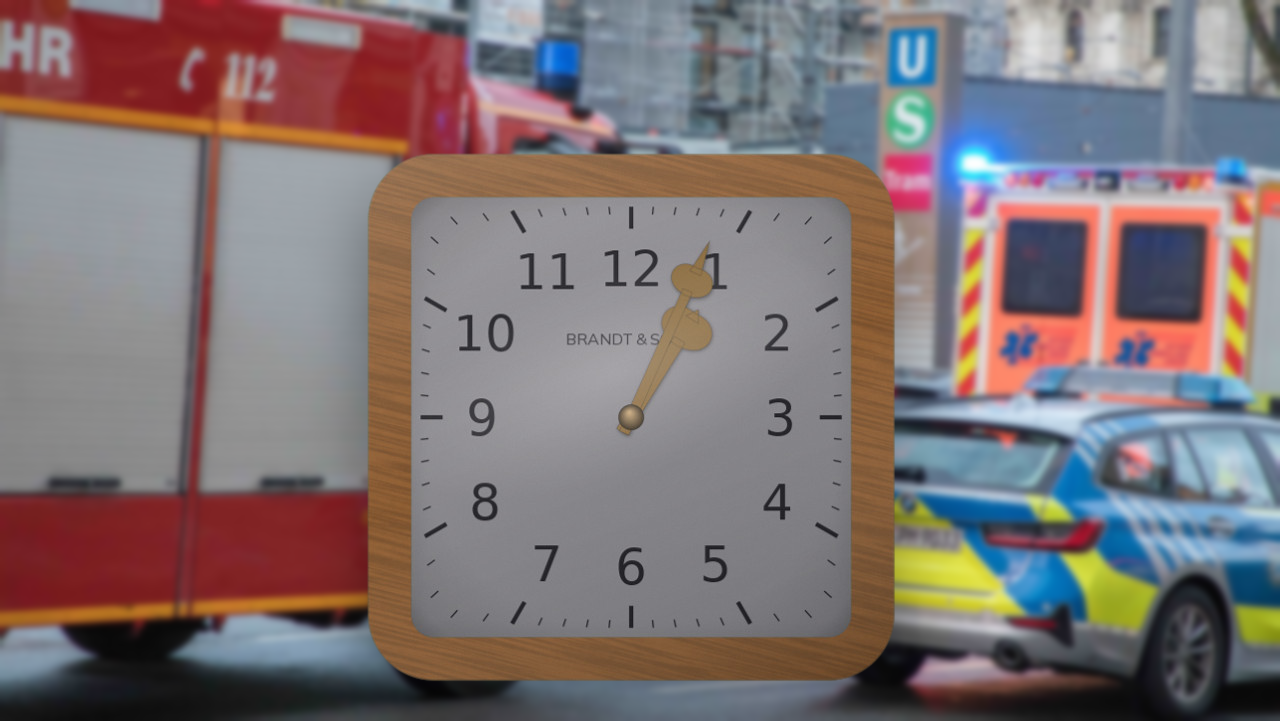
**1:04**
